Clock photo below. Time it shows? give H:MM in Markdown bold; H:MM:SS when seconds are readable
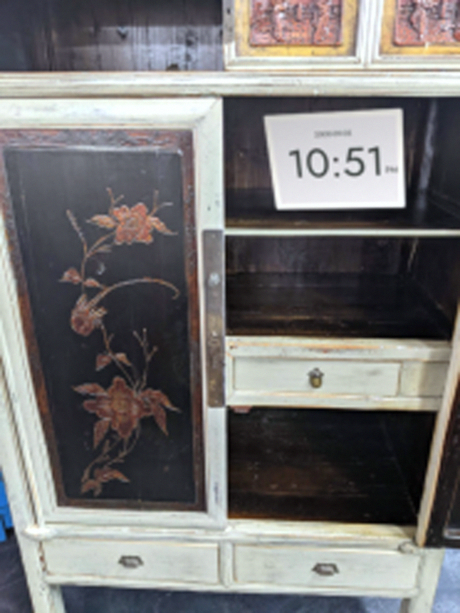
**10:51**
